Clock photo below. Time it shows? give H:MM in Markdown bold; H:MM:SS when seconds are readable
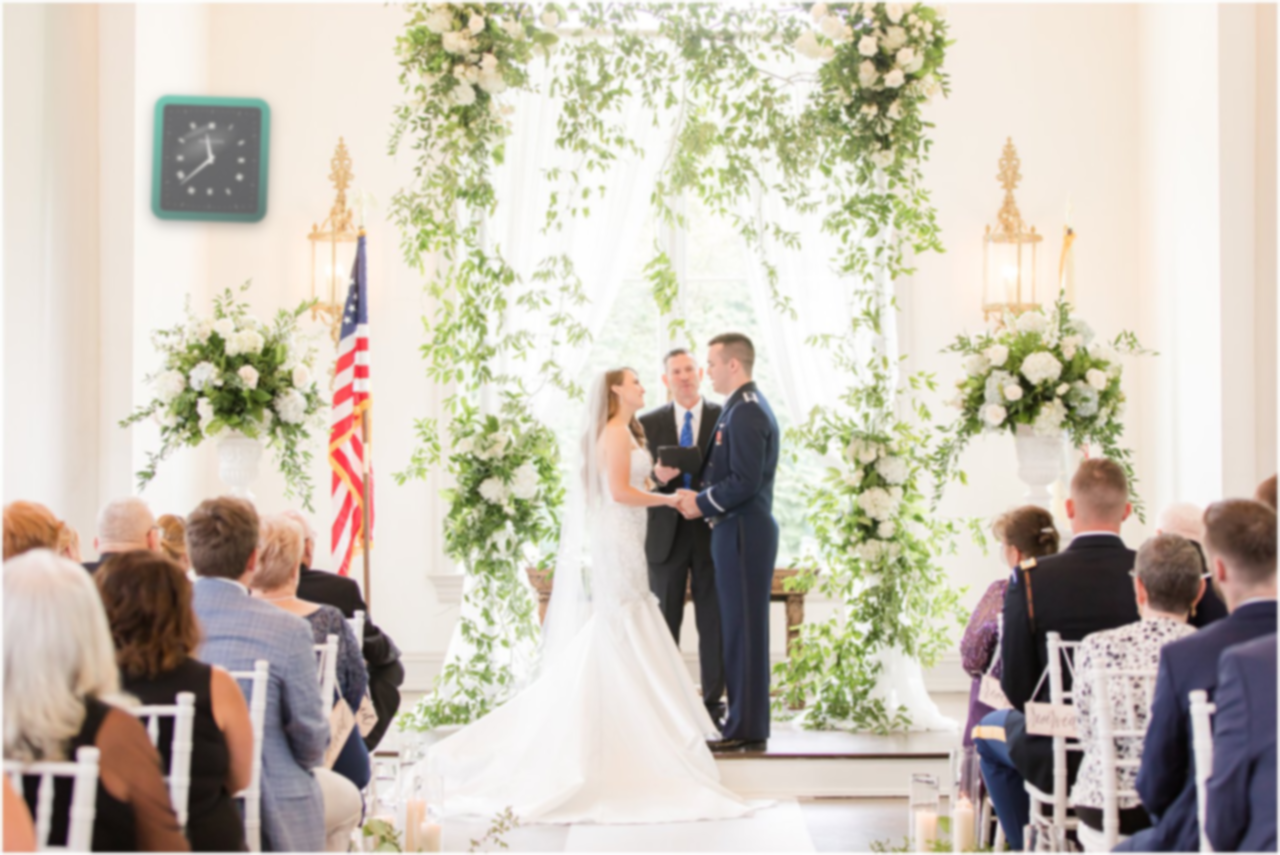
**11:38**
